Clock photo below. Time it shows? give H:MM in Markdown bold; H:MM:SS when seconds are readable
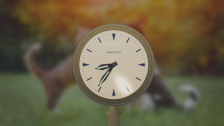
**8:36**
